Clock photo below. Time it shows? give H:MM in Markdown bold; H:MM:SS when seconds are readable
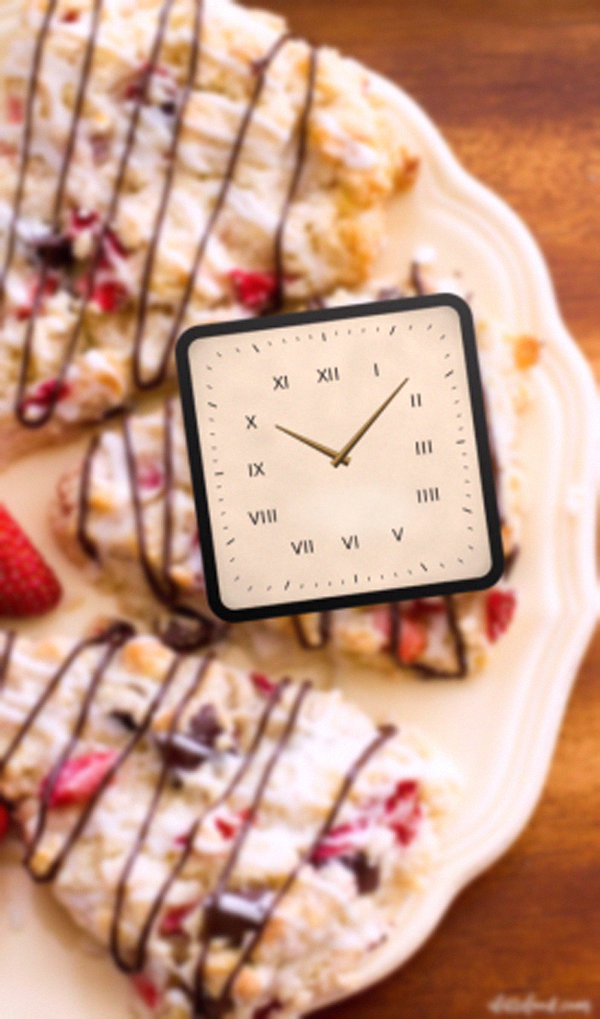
**10:08**
